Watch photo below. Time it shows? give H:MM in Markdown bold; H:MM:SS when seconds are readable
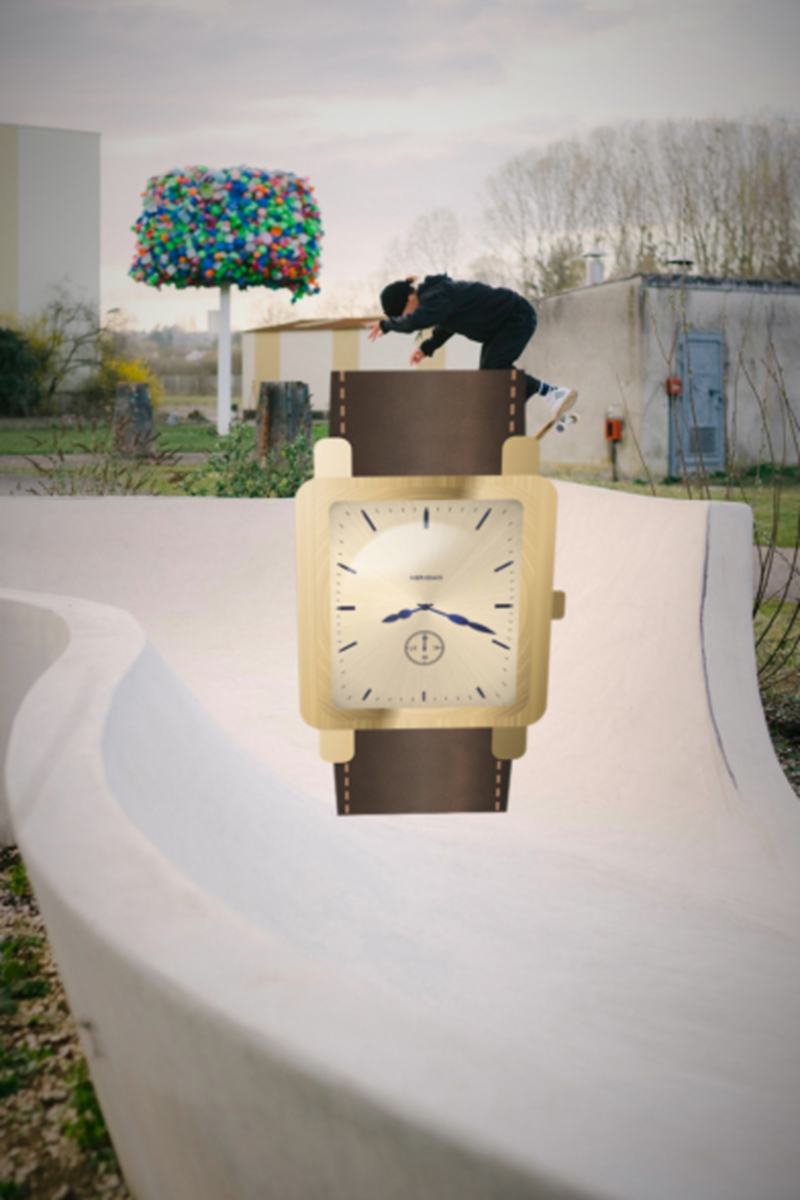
**8:19**
